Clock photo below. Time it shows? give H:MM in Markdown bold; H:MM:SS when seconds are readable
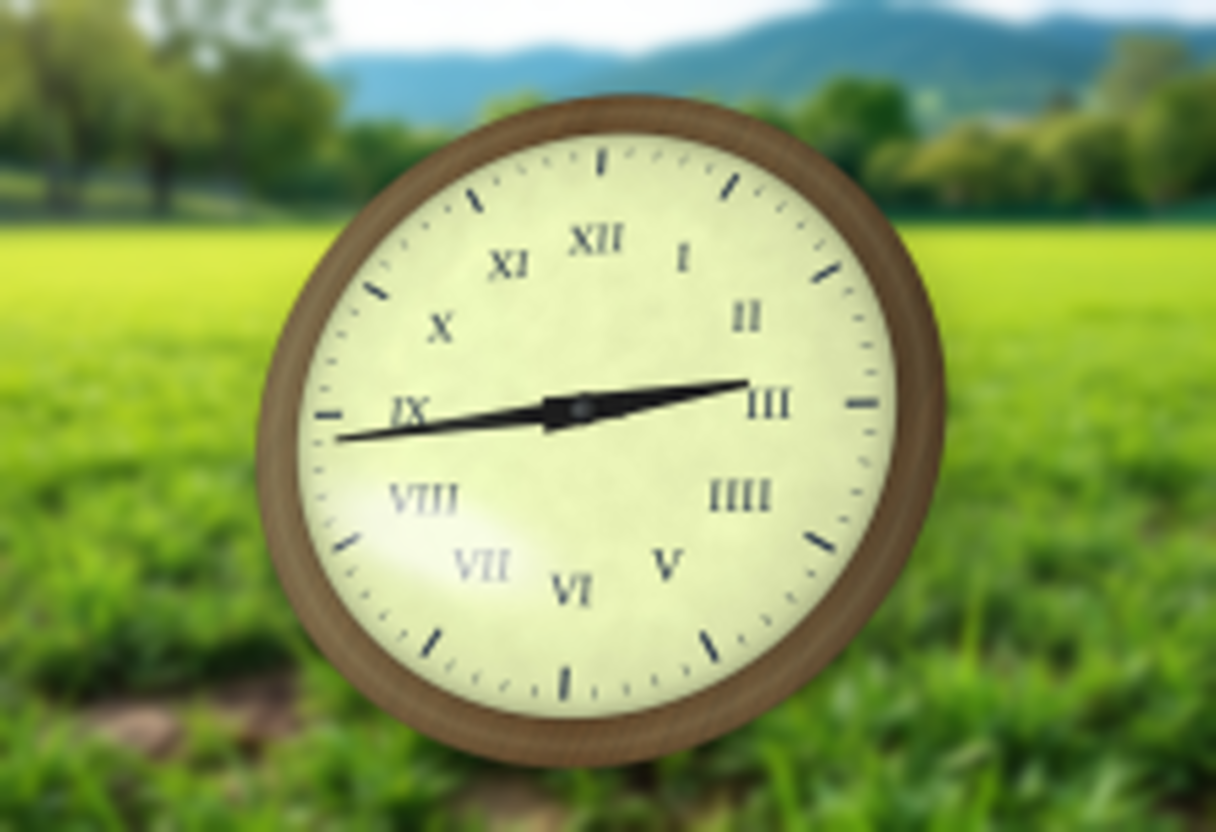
**2:44**
